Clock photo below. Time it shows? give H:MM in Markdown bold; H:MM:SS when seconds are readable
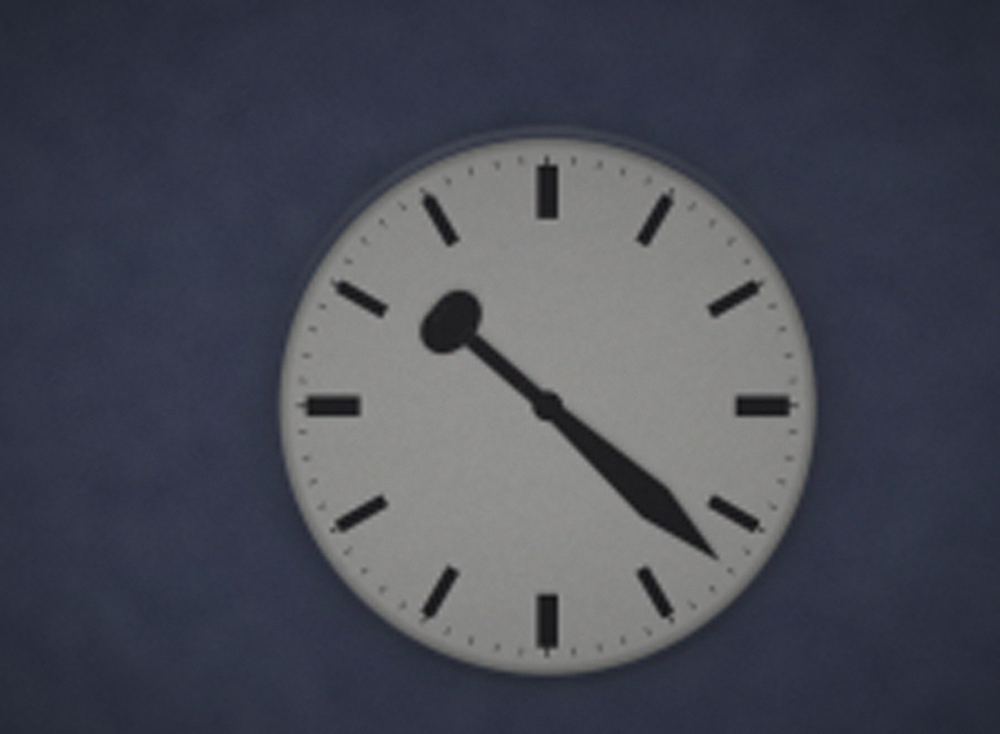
**10:22**
